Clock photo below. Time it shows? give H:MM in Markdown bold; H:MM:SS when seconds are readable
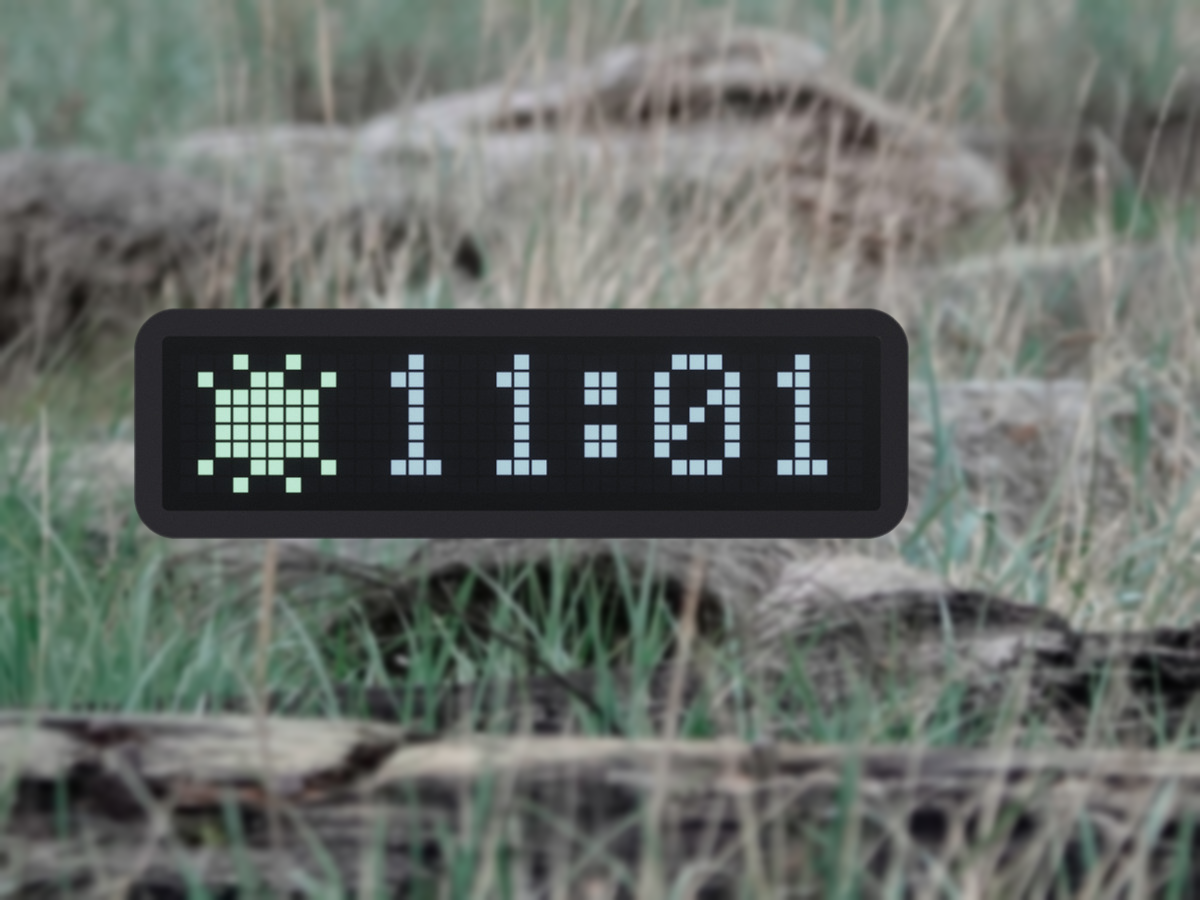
**11:01**
